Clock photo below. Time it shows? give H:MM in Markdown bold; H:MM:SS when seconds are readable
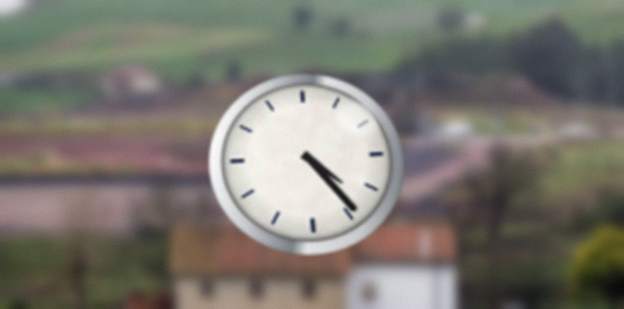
**4:24**
